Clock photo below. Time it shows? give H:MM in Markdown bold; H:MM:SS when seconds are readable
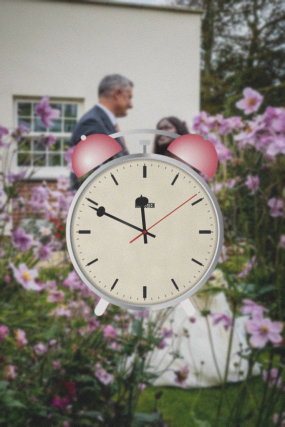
**11:49:09**
